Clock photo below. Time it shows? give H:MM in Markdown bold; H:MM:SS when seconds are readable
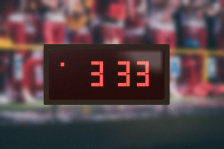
**3:33**
